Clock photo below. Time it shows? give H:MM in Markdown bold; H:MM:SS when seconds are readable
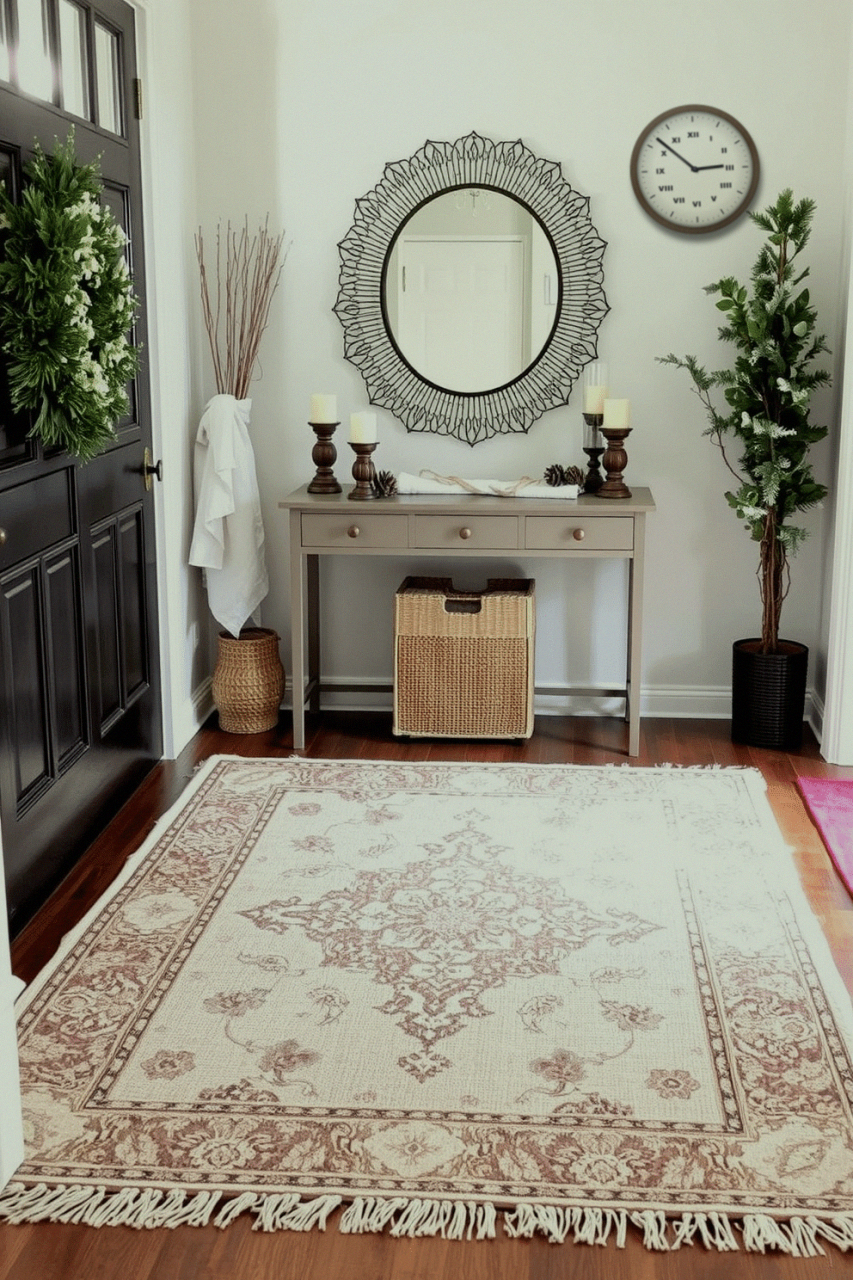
**2:52**
